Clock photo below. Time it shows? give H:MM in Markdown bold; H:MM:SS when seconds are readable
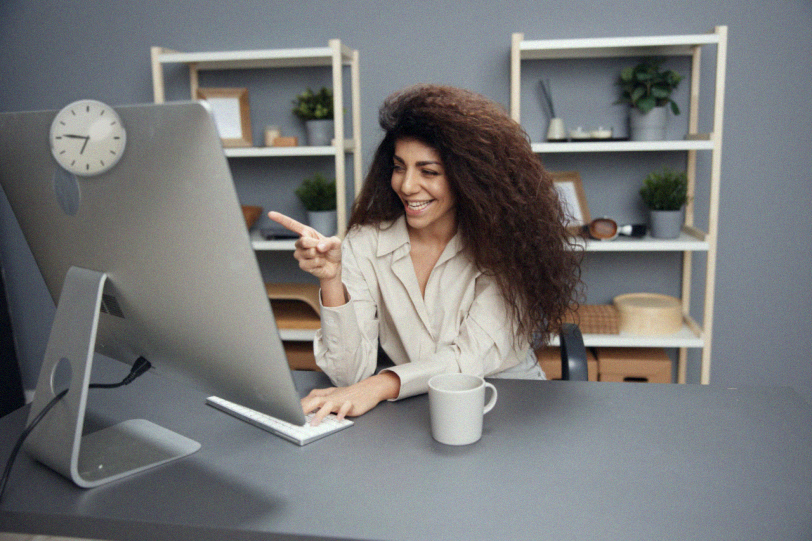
**6:46**
